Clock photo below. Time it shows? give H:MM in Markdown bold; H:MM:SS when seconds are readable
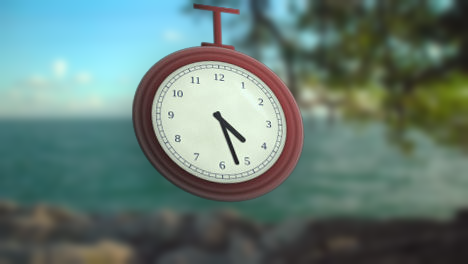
**4:27**
